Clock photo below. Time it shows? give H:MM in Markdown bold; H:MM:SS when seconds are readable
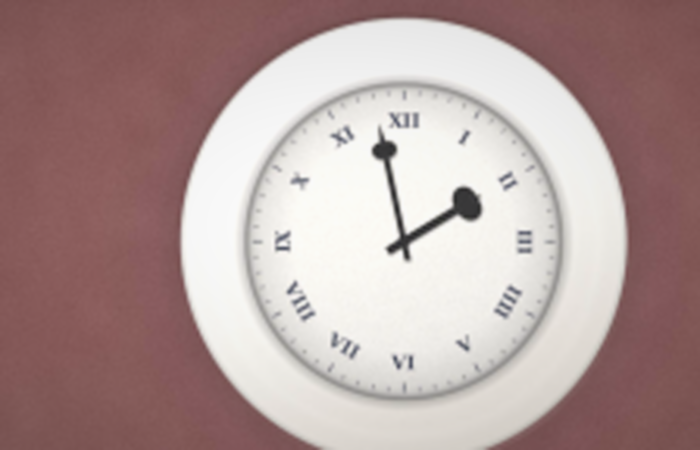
**1:58**
